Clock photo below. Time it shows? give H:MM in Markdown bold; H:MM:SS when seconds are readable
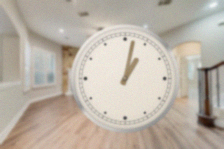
**1:02**
